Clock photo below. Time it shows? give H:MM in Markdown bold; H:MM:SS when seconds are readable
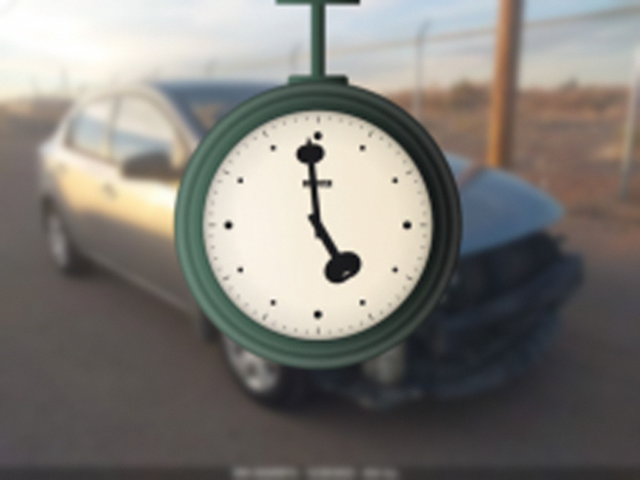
**4:59**
